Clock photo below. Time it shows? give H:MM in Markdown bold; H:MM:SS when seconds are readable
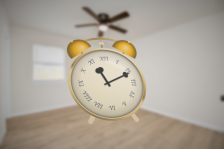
**11:11**
